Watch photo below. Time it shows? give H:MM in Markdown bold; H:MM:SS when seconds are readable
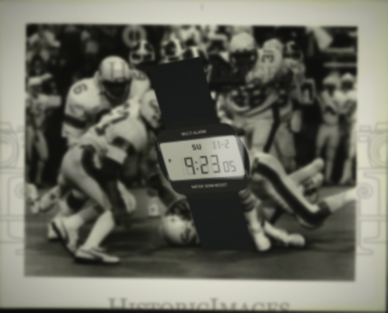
**9:23:05**
